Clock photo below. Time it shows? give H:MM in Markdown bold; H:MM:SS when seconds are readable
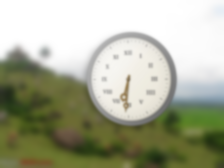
**6:31**
